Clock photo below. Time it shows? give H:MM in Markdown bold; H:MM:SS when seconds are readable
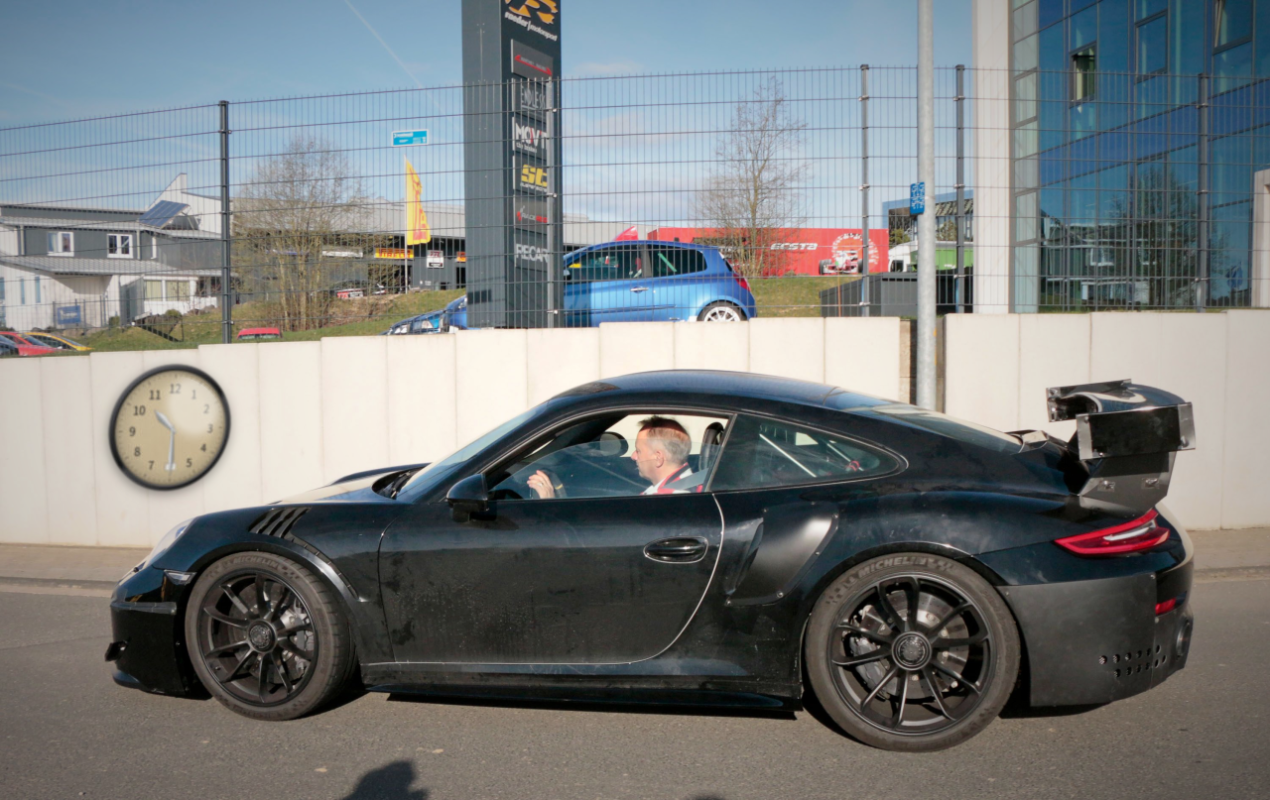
**10:30**
